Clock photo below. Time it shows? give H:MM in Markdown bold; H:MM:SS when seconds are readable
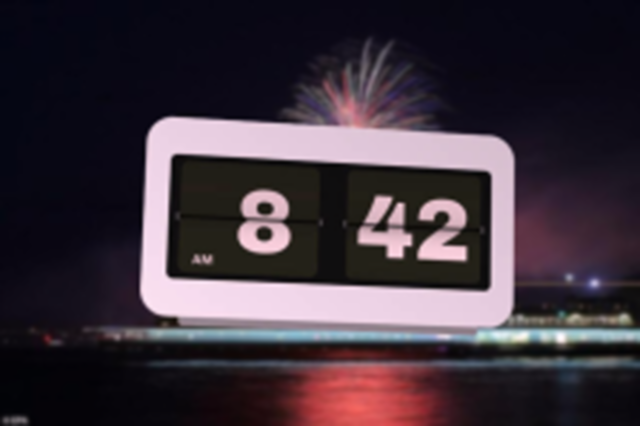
**8:42**
